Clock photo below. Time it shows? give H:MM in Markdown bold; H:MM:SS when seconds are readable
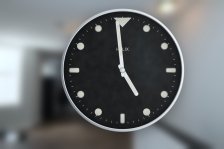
**4:59**
